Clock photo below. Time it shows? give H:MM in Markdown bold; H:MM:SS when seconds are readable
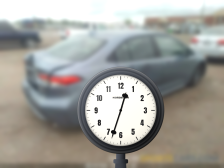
**12:33**
